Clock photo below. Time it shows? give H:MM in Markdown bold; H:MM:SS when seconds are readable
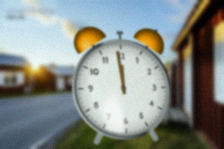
**11:59**
